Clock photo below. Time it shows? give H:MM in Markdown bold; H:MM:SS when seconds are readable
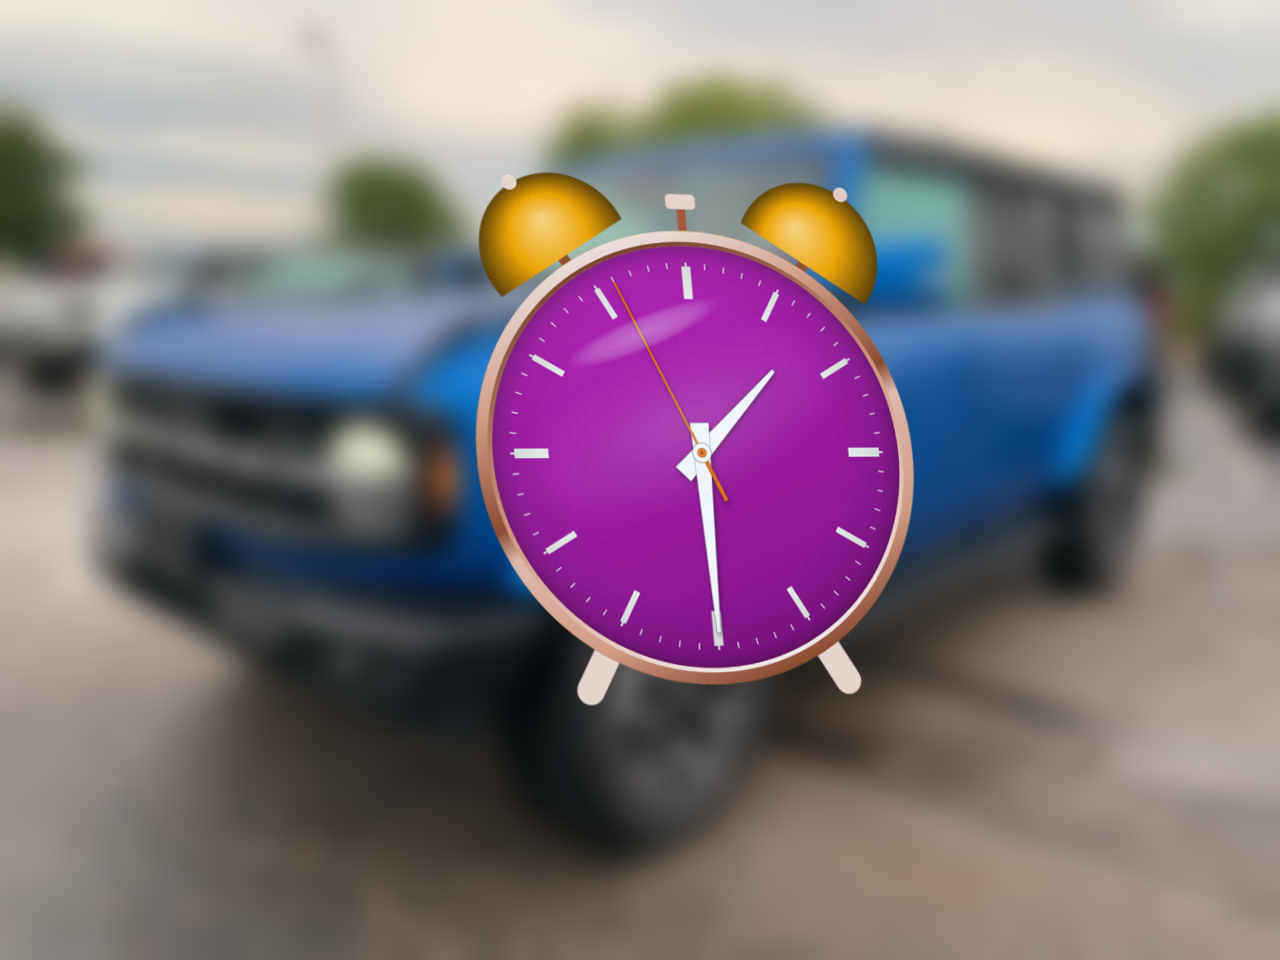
**1:29:56**
